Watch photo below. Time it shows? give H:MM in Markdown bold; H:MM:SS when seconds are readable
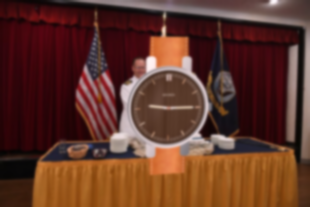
**9:15**
